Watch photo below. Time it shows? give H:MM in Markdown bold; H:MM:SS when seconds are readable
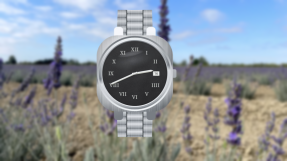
**2:41**
